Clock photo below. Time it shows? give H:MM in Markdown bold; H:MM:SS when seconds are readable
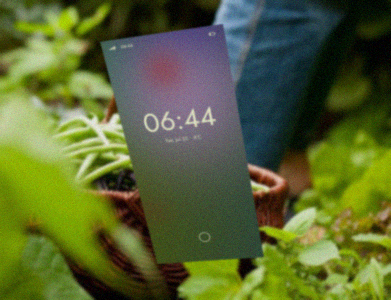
**6:44**
